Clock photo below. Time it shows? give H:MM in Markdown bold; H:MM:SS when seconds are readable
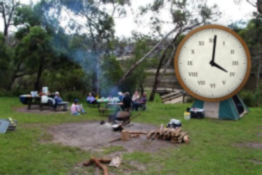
**4:01**
